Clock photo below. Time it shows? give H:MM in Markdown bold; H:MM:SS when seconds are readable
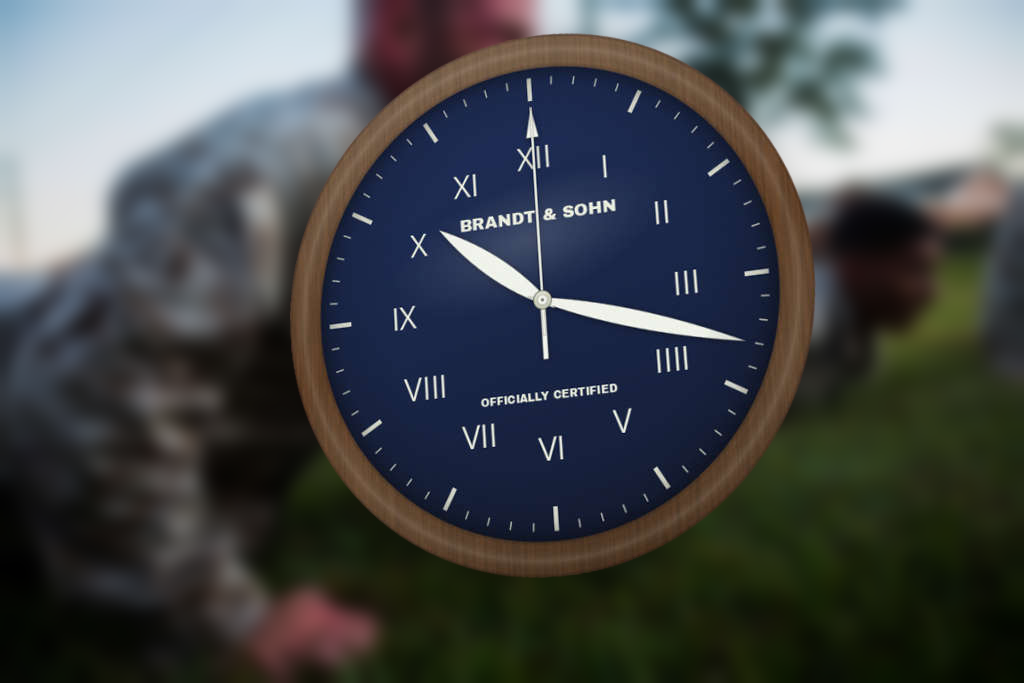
**10:18:00**
